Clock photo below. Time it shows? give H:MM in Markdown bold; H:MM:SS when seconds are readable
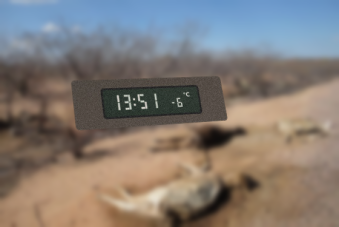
**13:51**
